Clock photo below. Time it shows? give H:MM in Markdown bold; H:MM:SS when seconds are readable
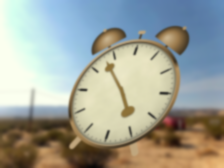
**4:53**
